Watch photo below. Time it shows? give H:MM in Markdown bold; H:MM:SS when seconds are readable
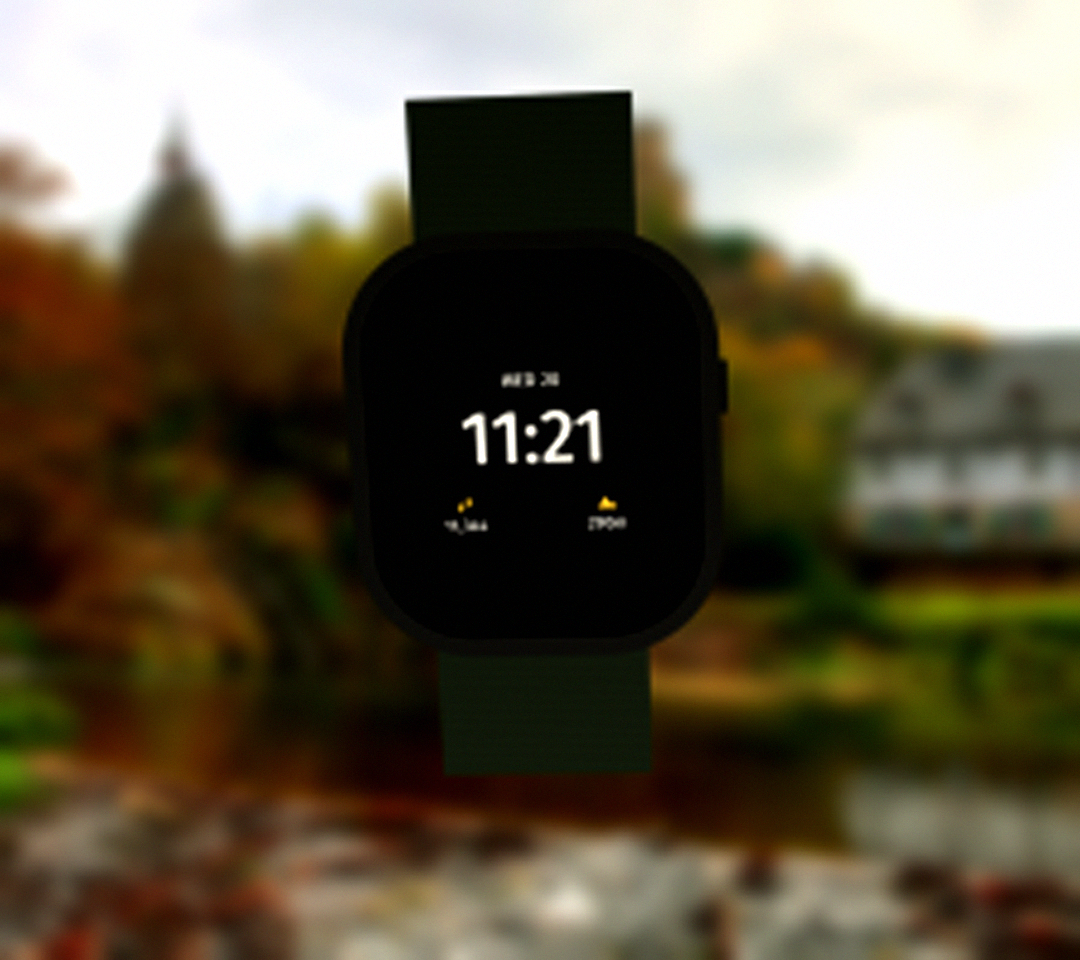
**11:21**
